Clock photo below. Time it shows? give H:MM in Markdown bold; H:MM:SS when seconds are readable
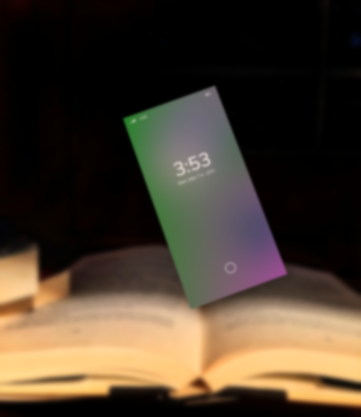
**3:53**
